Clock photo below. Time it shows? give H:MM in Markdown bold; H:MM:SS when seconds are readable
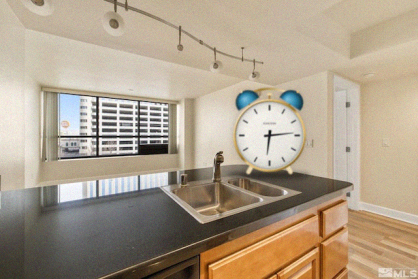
**6:14**
